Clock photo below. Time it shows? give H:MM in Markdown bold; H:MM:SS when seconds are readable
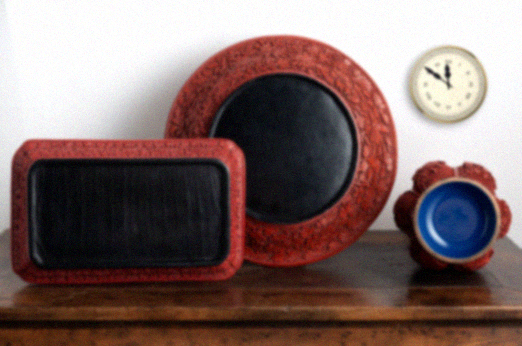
**11:51**
